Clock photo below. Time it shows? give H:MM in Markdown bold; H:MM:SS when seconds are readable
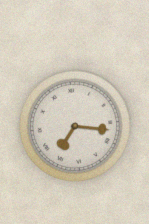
**7:17**
